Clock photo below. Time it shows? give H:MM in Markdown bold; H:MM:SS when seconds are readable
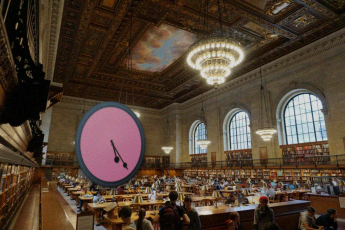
**5:24**
